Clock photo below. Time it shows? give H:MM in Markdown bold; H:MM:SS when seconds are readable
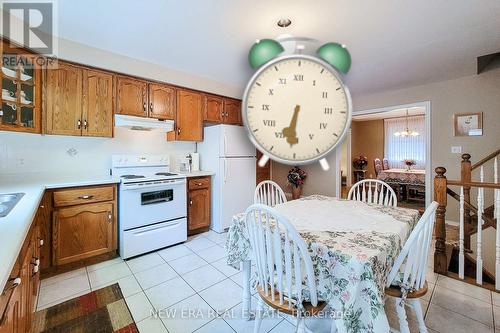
**6:31**
